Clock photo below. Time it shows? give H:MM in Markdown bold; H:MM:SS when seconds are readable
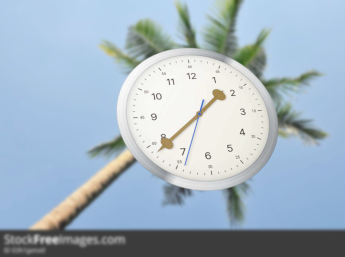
**1:38:34**
